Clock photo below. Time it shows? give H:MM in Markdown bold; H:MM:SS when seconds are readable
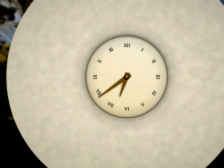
**6:39**
